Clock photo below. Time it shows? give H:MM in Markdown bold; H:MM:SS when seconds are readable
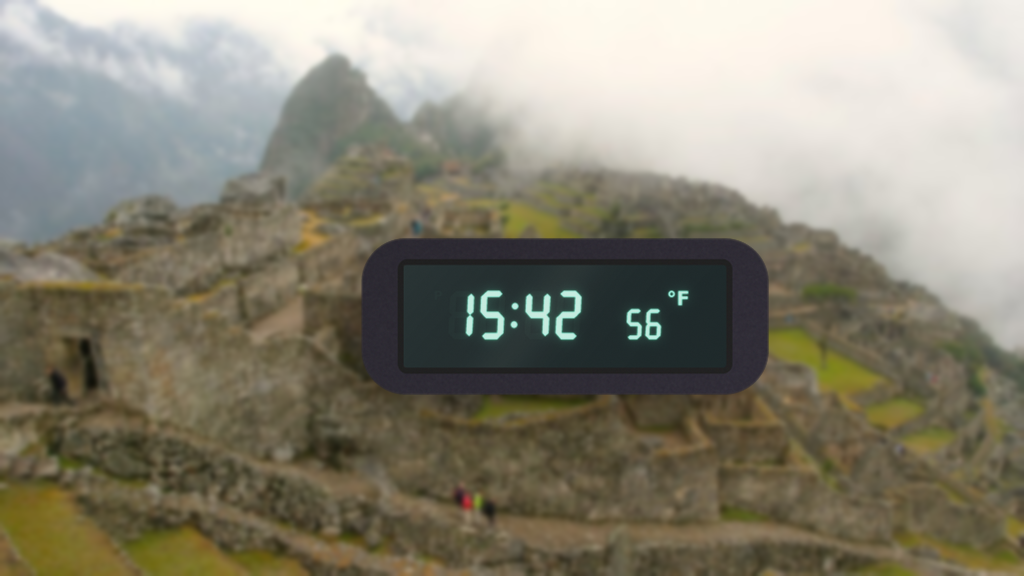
**15:42**
